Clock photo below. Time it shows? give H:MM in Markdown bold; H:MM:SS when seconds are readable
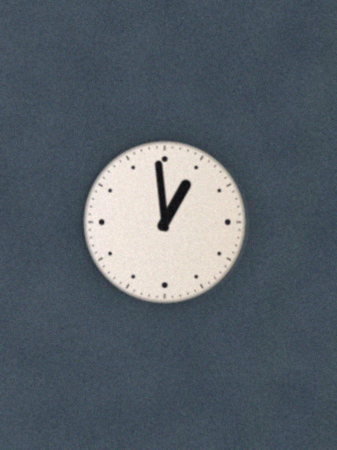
**12:59**
